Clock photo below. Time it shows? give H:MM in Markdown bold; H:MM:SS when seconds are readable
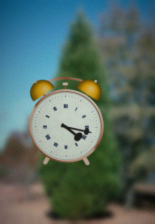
**4:17**
